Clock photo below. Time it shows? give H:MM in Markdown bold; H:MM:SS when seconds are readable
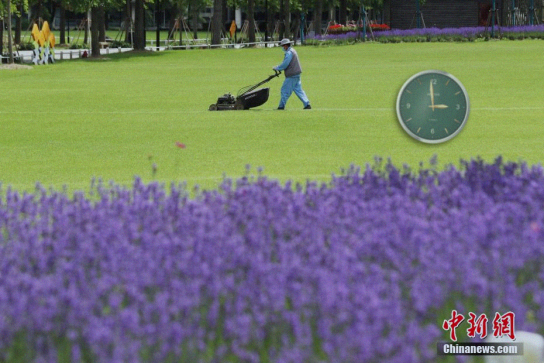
**2:59**
